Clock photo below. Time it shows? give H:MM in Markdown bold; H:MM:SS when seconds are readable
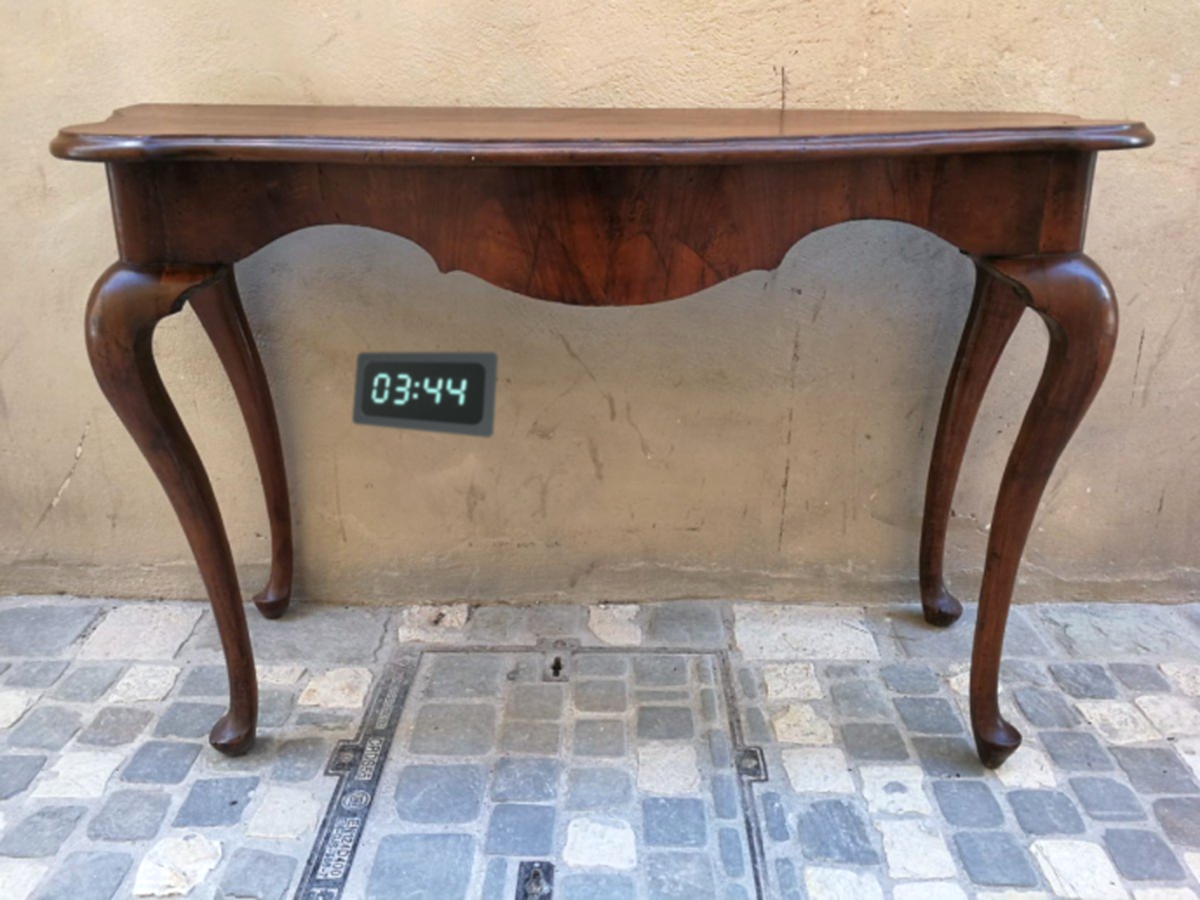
**3:44**
